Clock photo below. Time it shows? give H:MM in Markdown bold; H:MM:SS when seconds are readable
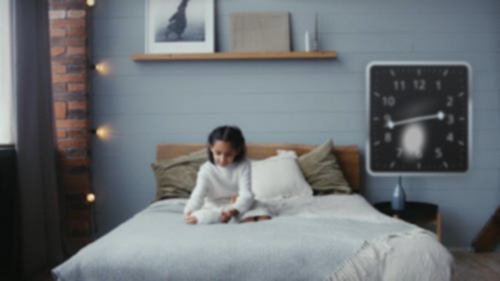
**2:43**
